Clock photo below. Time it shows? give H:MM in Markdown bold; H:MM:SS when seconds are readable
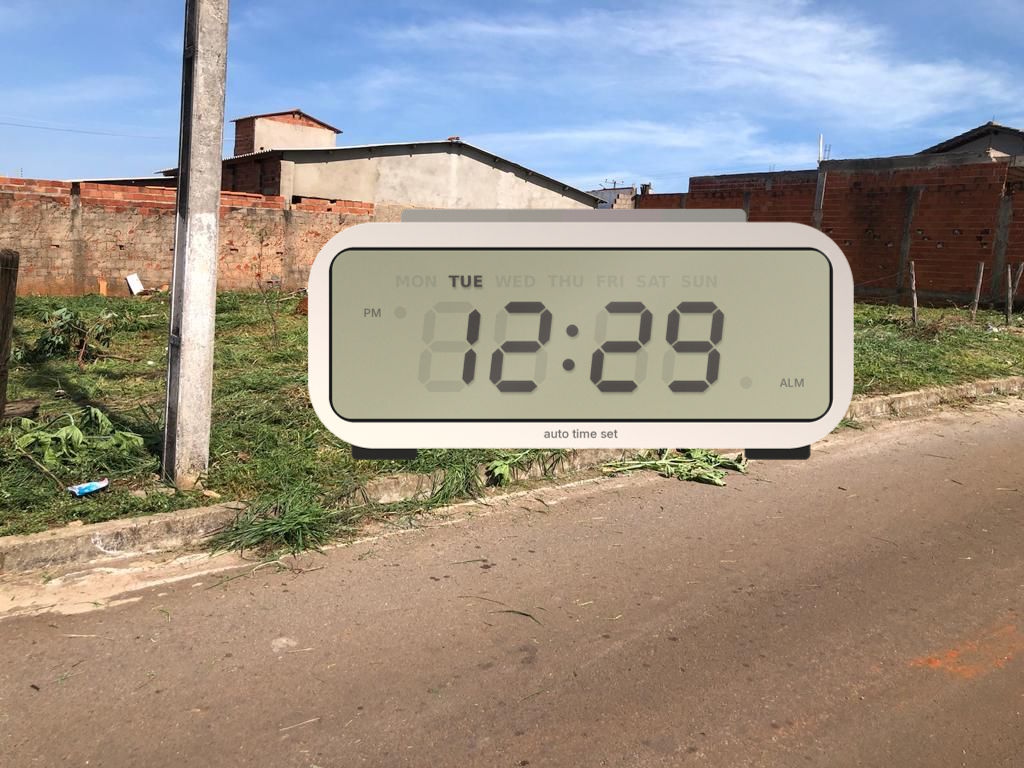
**12:29**
